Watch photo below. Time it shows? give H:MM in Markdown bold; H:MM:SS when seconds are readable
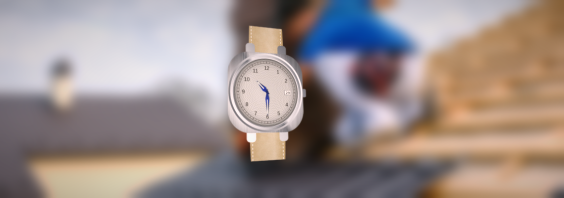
**10:30**
